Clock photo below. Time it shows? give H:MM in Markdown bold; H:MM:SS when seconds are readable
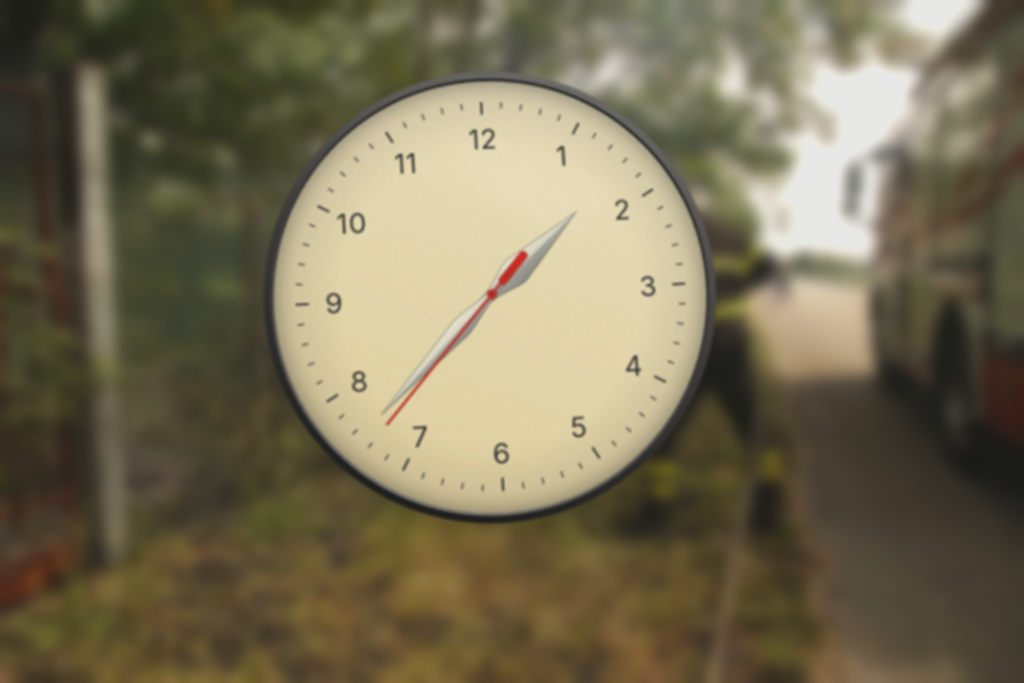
**1:37:37**
